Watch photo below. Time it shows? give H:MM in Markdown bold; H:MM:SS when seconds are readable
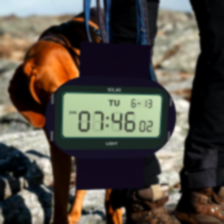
**7:46:02**
